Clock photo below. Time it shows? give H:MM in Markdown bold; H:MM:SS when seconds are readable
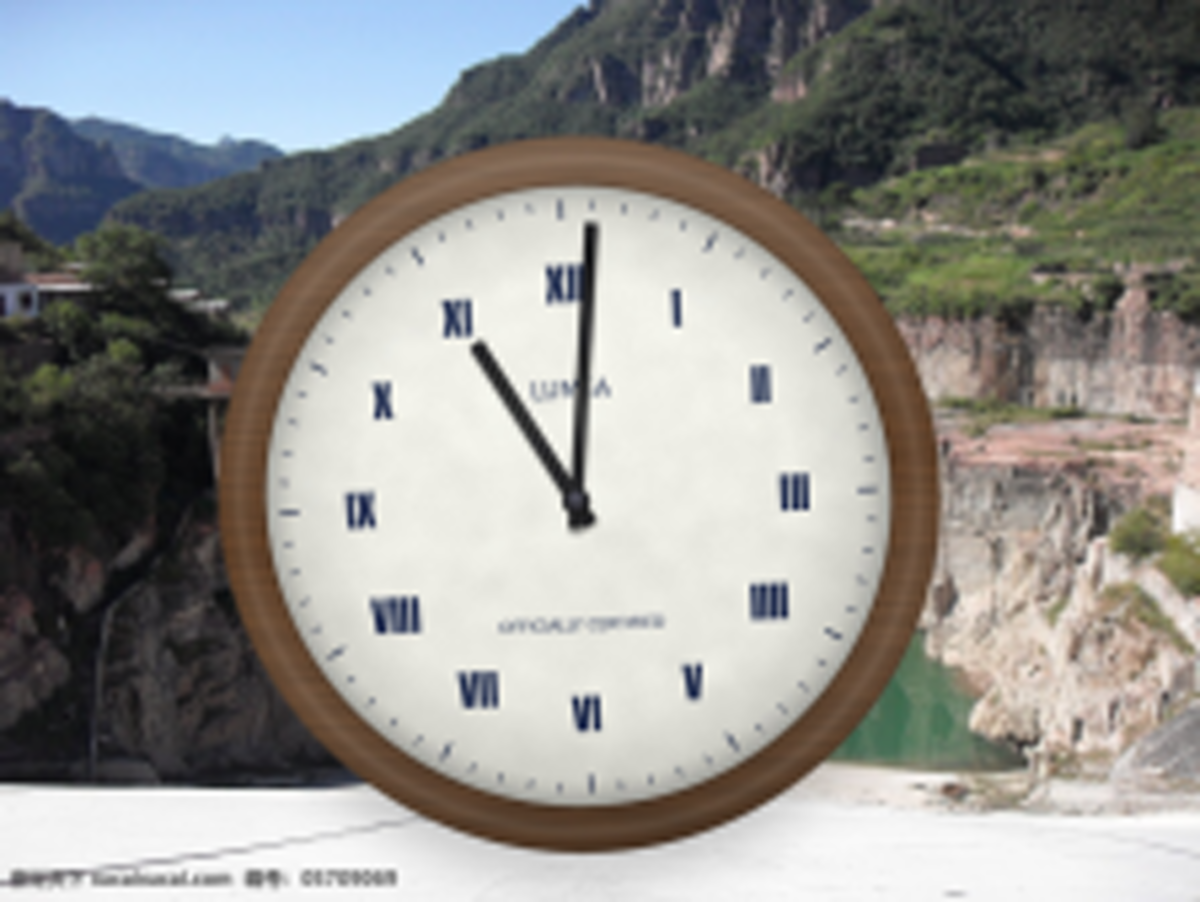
**11:01**
